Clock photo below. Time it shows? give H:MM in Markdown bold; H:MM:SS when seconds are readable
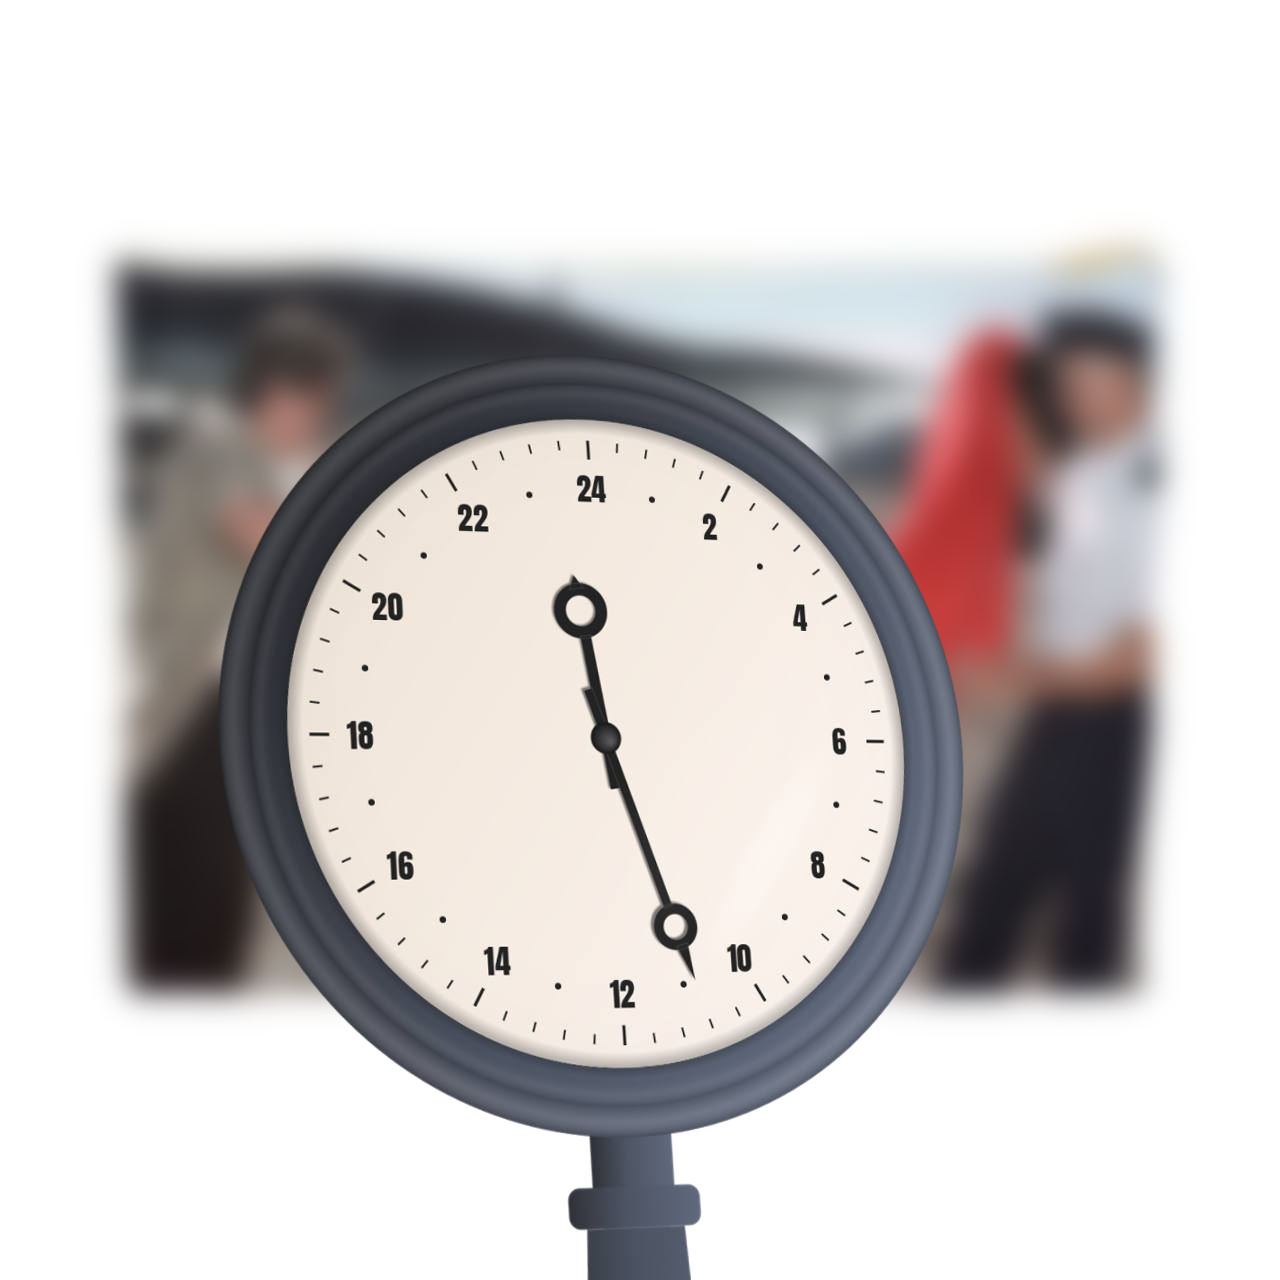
**23:27**
